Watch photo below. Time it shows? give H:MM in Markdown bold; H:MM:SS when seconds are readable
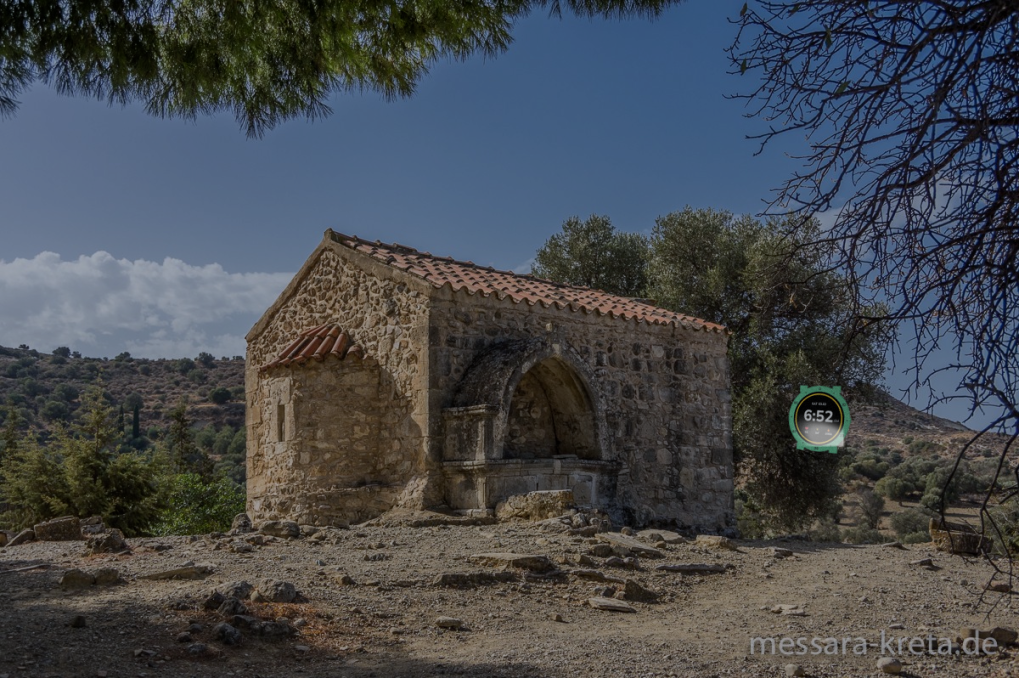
**6:52**
